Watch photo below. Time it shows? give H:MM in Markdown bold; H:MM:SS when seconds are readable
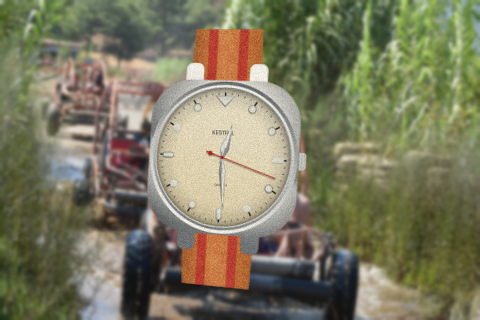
**12:29:18**
